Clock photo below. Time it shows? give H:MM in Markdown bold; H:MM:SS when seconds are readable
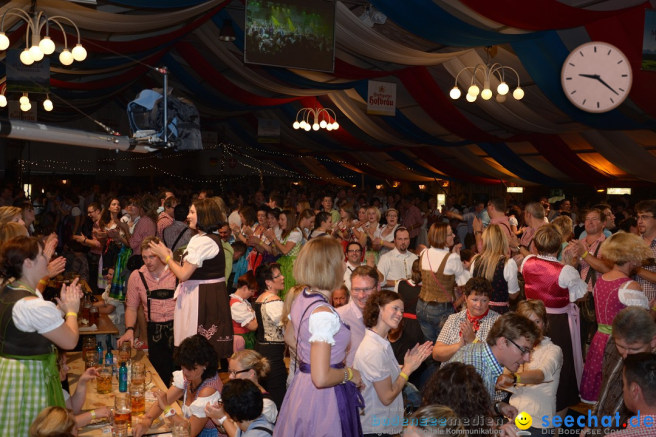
**9:22**
